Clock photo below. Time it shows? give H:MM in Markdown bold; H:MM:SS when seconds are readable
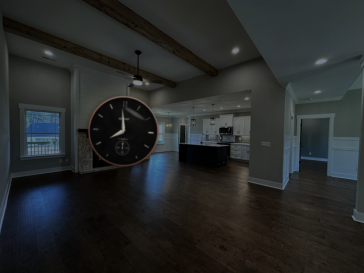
**7:59**
